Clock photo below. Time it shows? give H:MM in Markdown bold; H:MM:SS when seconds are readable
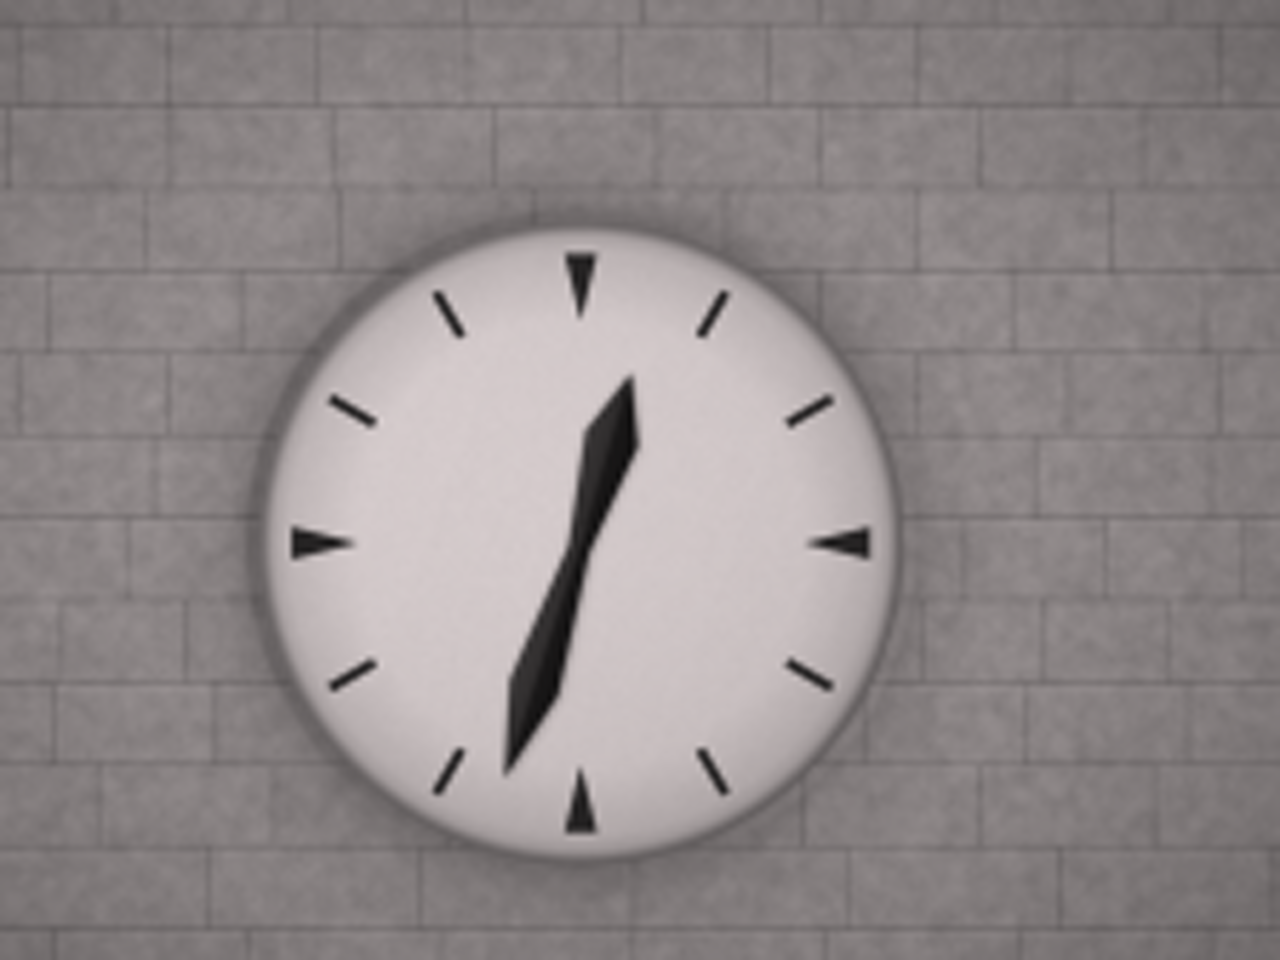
**12:33**
